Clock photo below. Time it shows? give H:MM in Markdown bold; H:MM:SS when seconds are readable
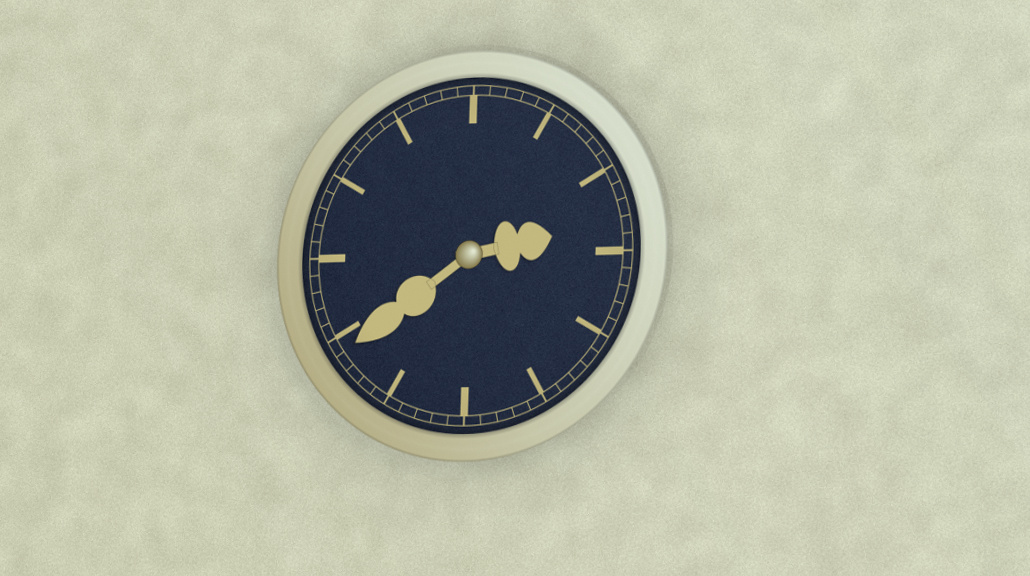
**2:39**
